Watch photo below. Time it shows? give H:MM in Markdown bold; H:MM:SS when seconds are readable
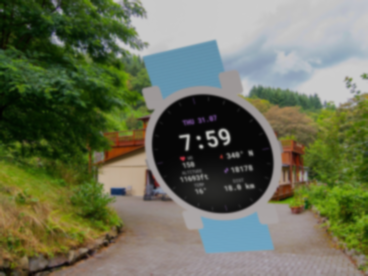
**7:59**
